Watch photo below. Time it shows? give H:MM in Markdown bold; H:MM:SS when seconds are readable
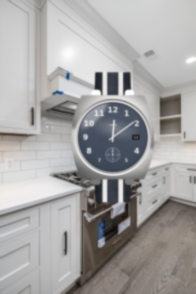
**12:09**
